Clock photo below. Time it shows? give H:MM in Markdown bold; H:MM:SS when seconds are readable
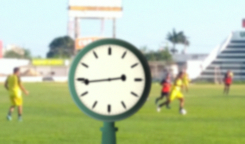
**2:44**
